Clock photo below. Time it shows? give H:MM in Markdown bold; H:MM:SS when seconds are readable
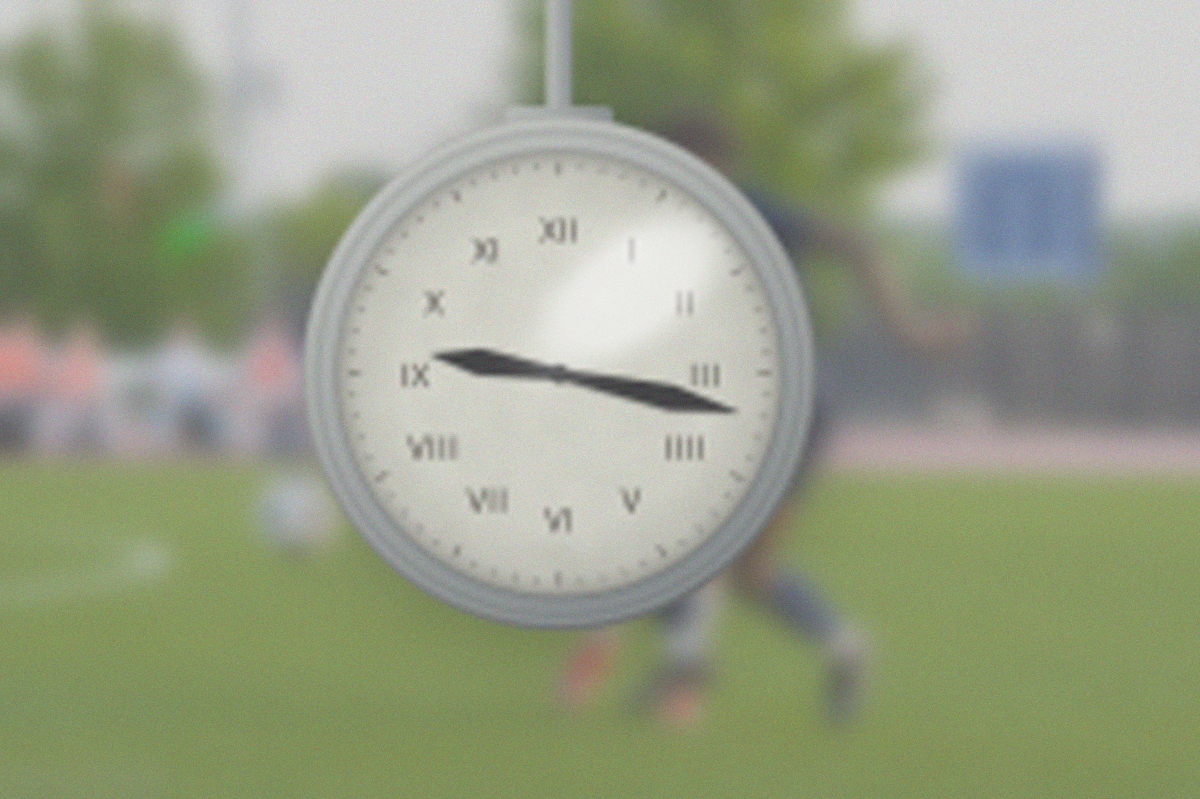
**9:17**
